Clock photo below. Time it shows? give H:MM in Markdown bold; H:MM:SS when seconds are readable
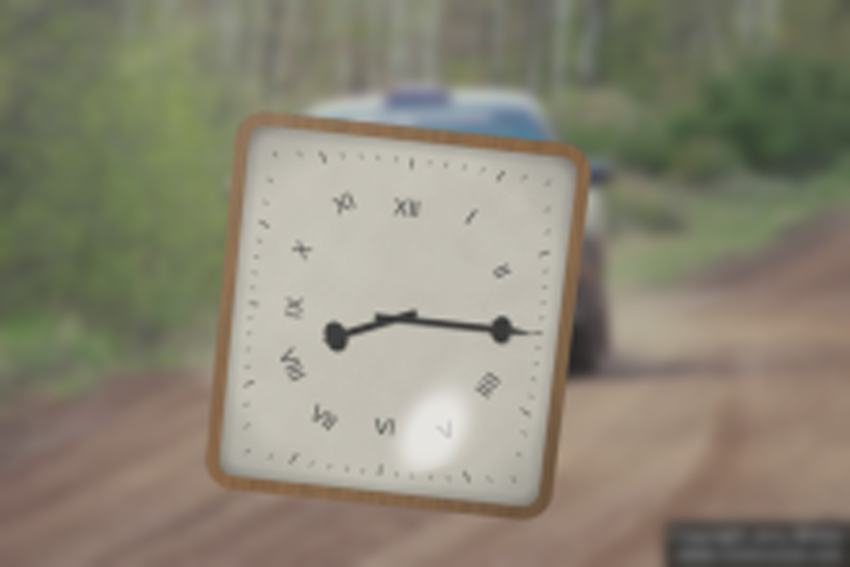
**8:15**
